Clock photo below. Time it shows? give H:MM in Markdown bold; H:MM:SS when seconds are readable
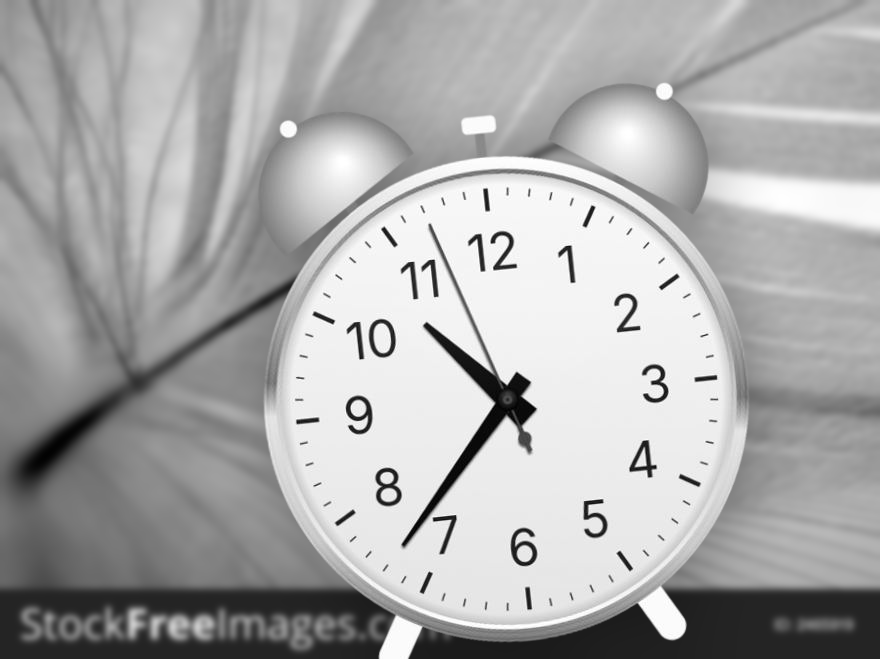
**10:36:57**
